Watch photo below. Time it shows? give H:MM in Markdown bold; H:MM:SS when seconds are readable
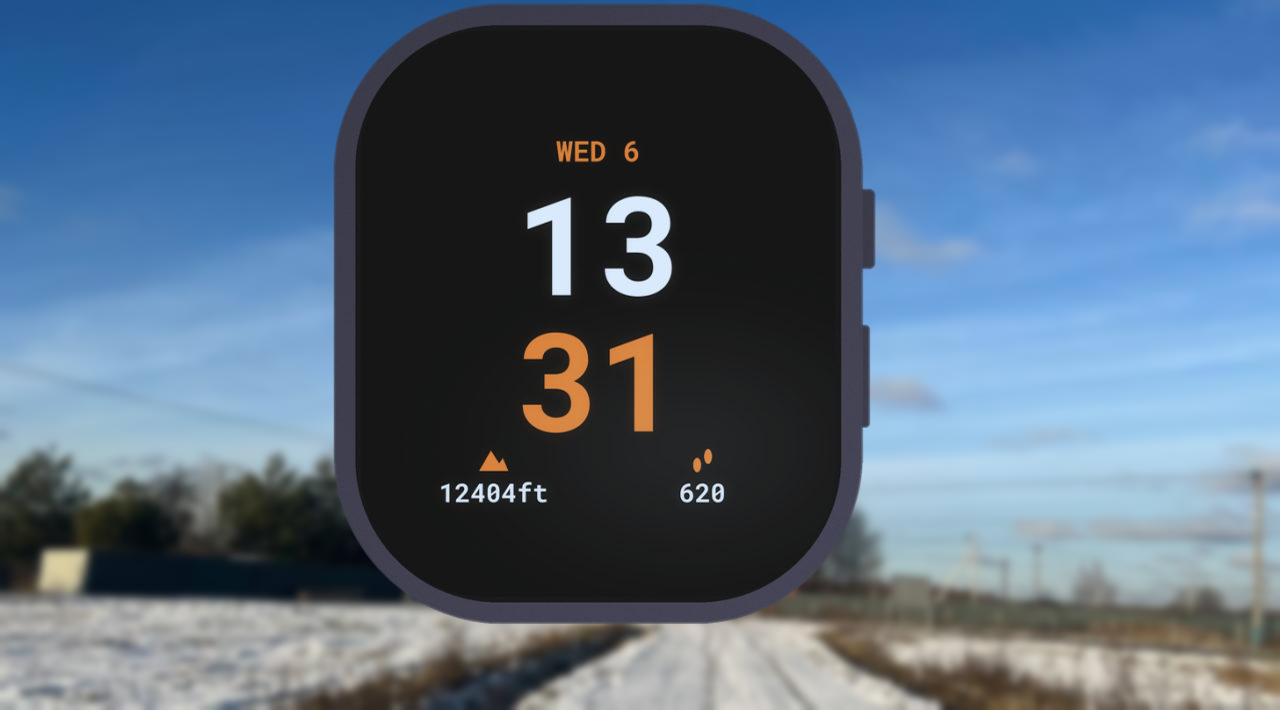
**13:31**
